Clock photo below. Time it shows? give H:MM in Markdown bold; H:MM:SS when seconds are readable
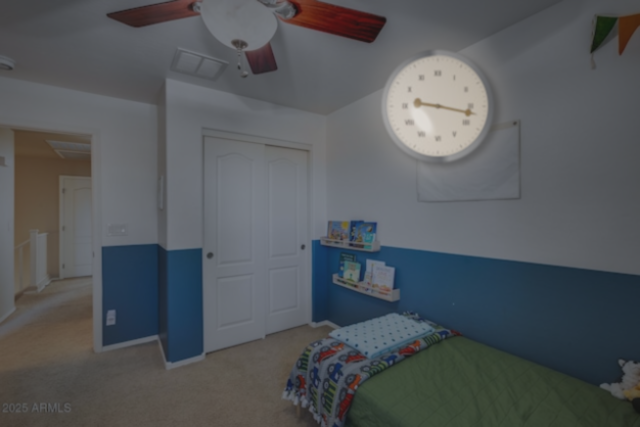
**9:17**
